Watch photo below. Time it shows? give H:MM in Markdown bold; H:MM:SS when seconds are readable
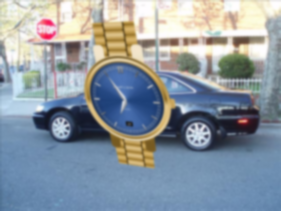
**6:55**
